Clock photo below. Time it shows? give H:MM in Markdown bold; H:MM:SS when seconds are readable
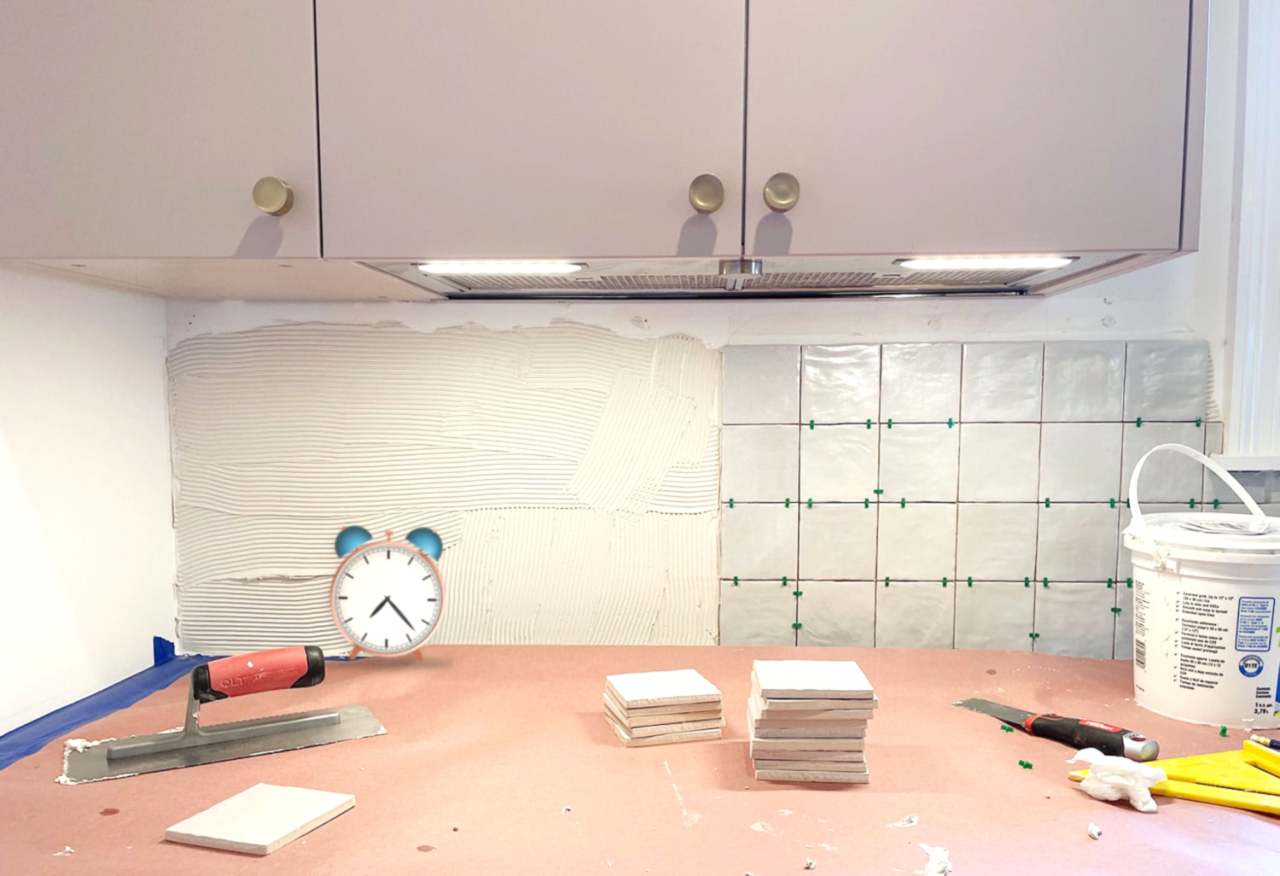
**7:23**
